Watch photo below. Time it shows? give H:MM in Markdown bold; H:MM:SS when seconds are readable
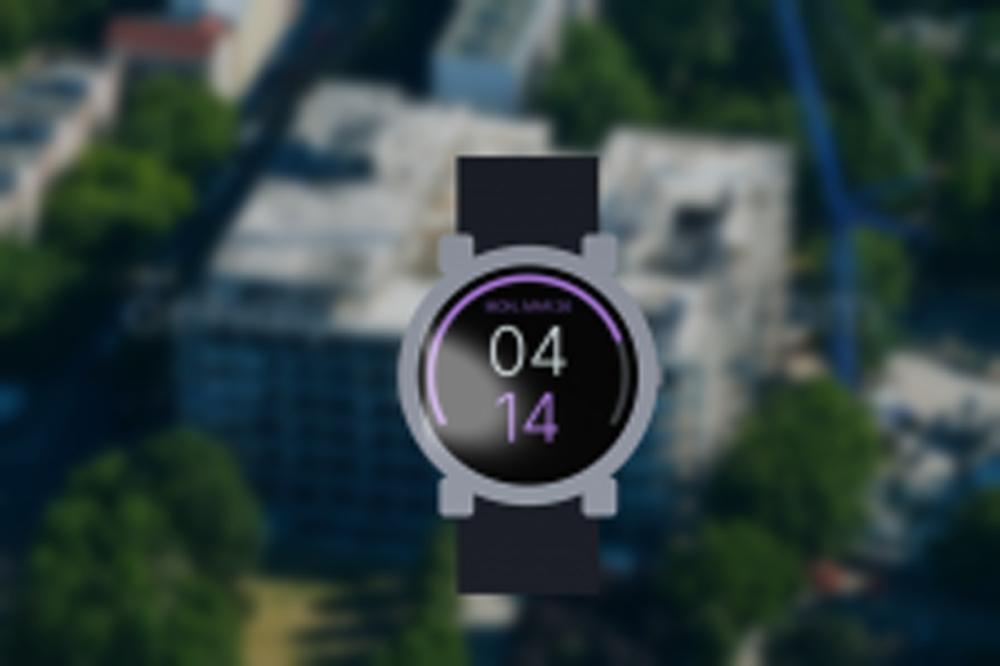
**4:14**
